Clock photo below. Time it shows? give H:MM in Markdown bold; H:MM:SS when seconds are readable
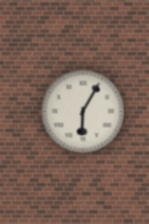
**6:05**
